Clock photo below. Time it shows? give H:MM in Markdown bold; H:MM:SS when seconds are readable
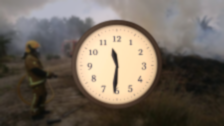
**11:31**
